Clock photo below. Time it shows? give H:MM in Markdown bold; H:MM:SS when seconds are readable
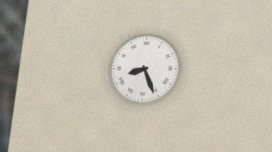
**8:26**
